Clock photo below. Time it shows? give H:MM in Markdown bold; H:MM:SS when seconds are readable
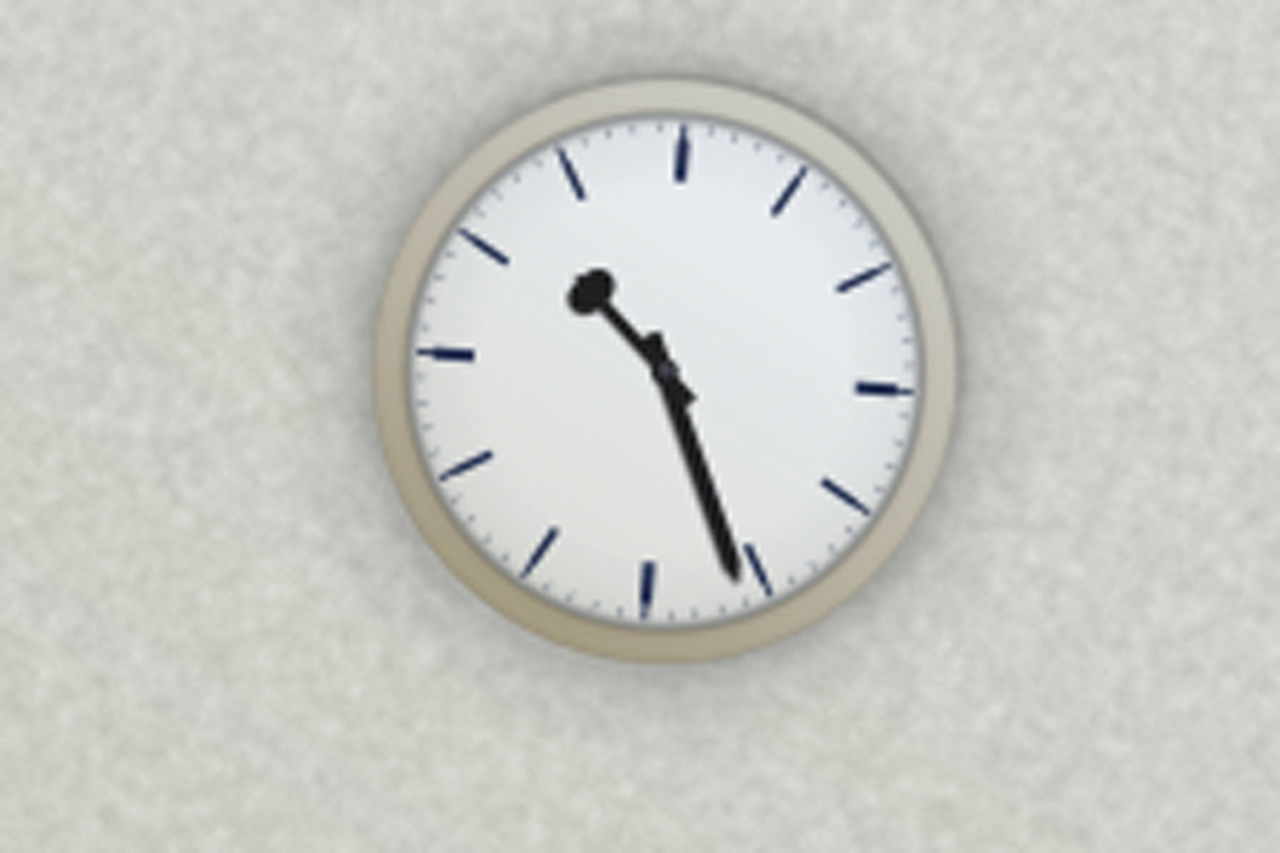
**10:26**
